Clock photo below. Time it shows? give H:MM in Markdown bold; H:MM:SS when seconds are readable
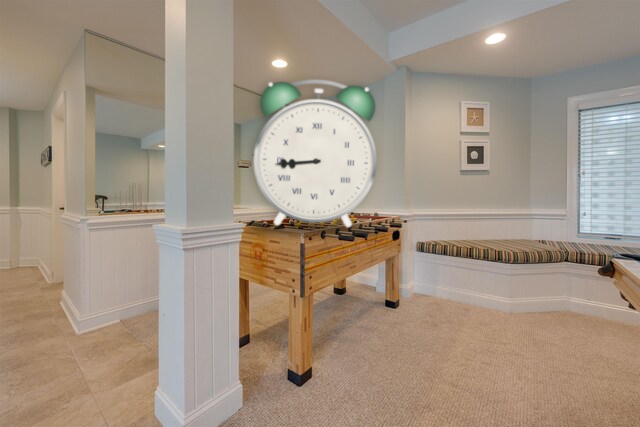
**8:44**
